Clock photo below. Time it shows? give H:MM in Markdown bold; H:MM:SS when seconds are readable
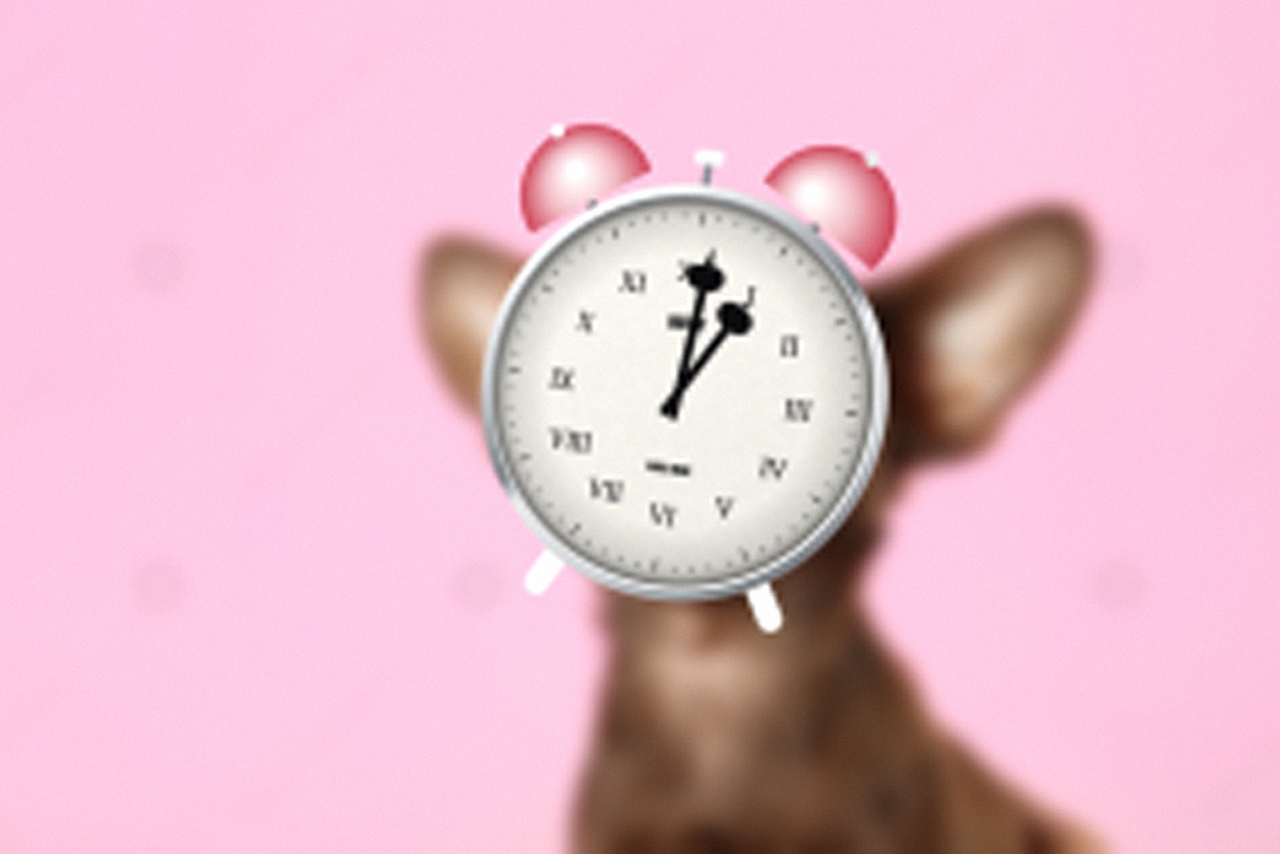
**1:01**
